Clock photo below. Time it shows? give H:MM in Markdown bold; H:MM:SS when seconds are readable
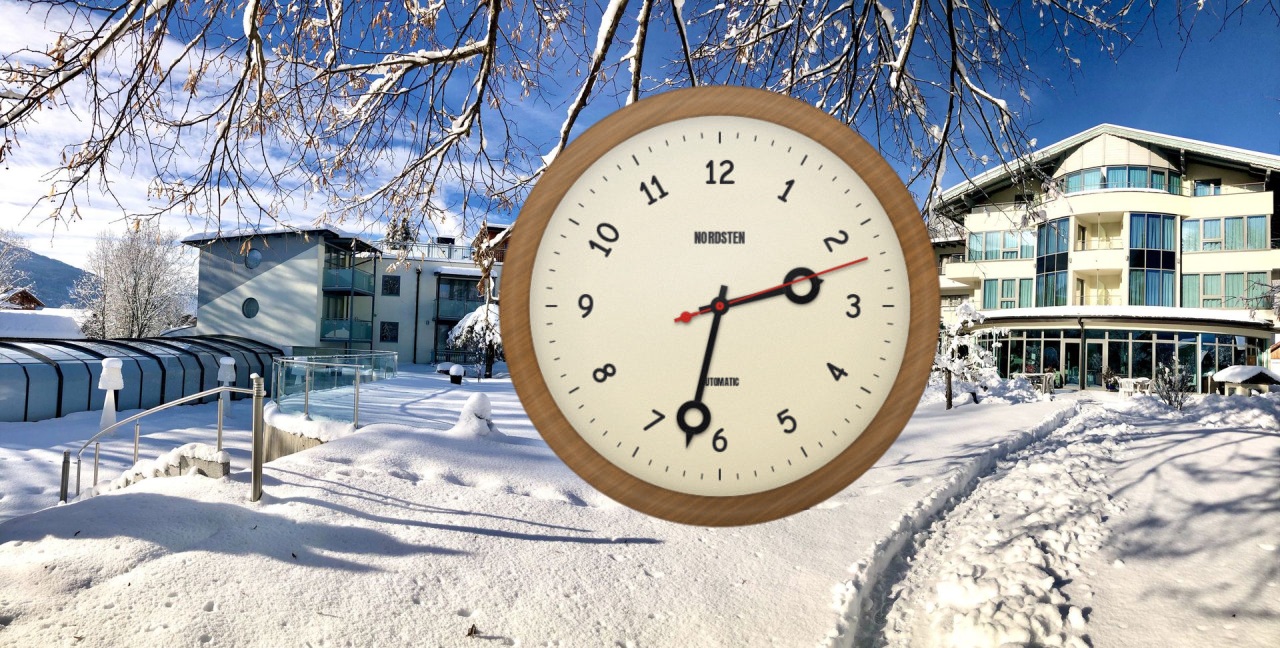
**2:32:12**
